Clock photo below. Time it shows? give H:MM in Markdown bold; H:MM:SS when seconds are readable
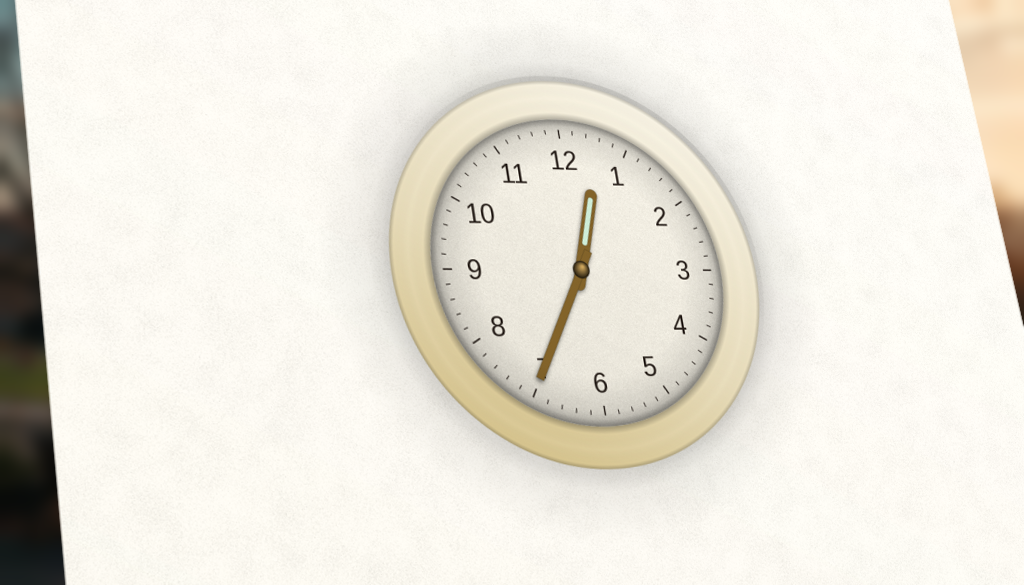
**12:35**
